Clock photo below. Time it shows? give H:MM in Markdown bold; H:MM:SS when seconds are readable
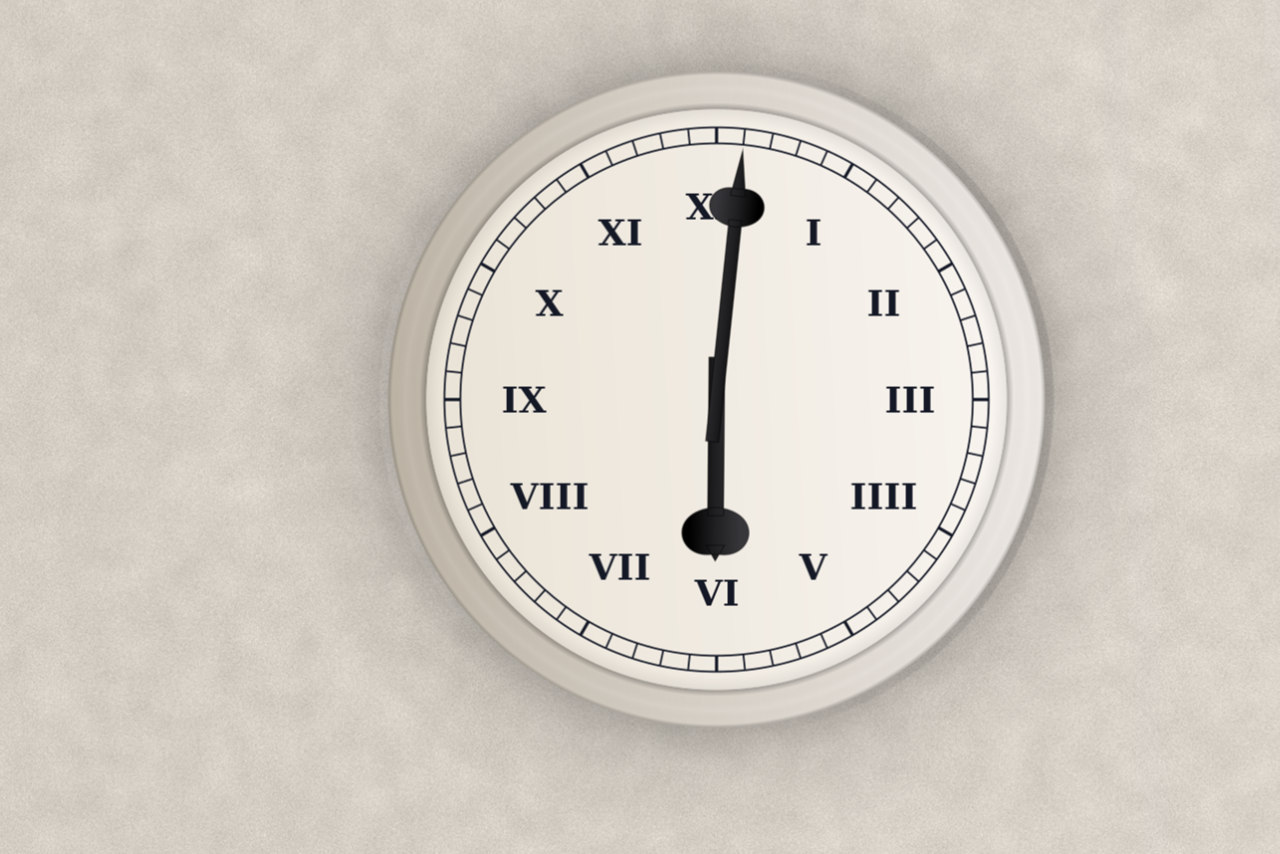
**6:01**
